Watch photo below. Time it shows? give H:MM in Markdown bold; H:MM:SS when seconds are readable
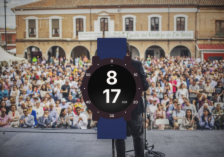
**8:17**
